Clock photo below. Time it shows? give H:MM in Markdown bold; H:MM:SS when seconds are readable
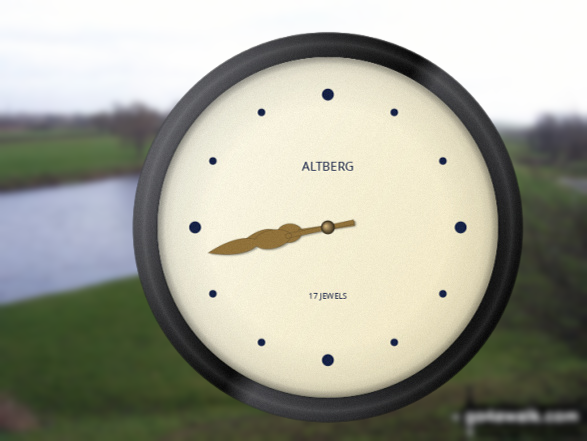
**8:43**
